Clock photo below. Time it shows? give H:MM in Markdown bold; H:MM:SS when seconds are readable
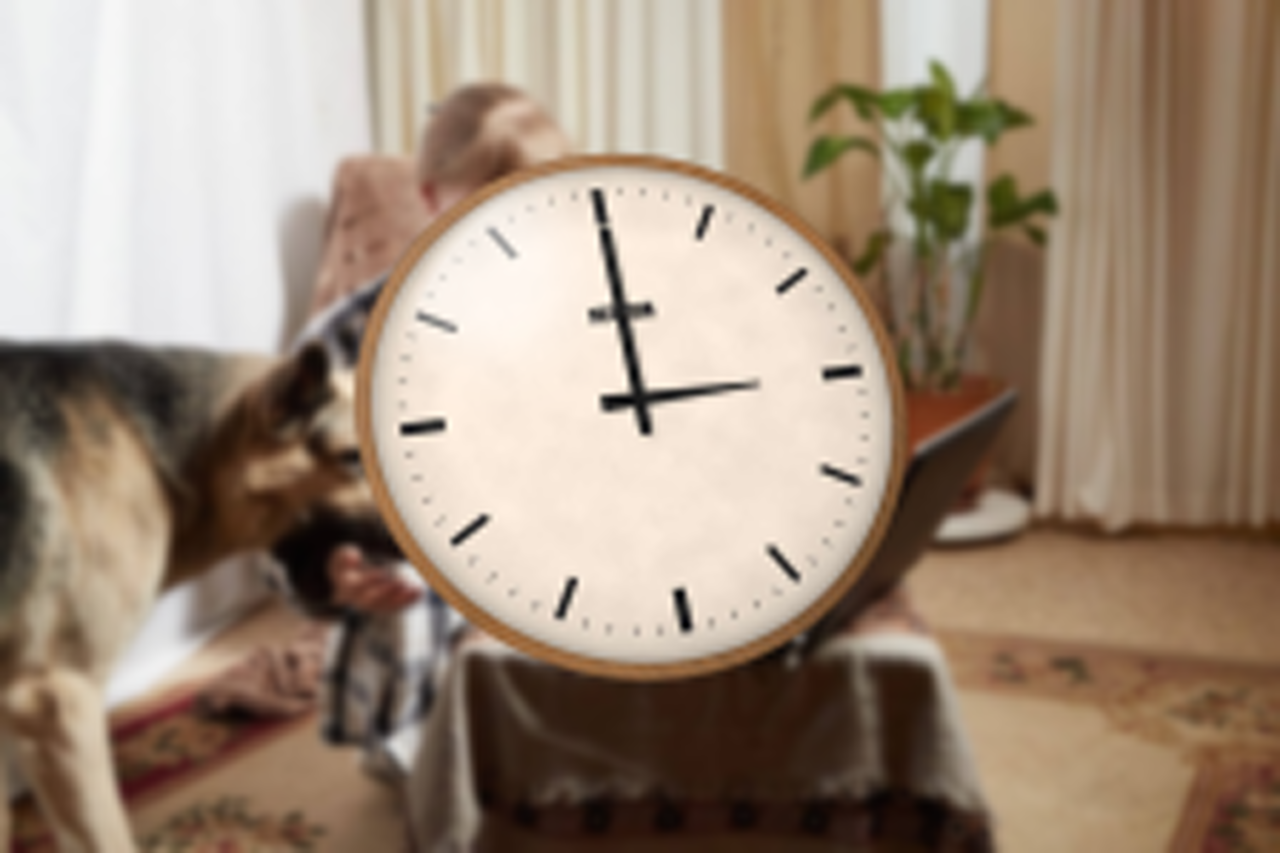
**3:00**
